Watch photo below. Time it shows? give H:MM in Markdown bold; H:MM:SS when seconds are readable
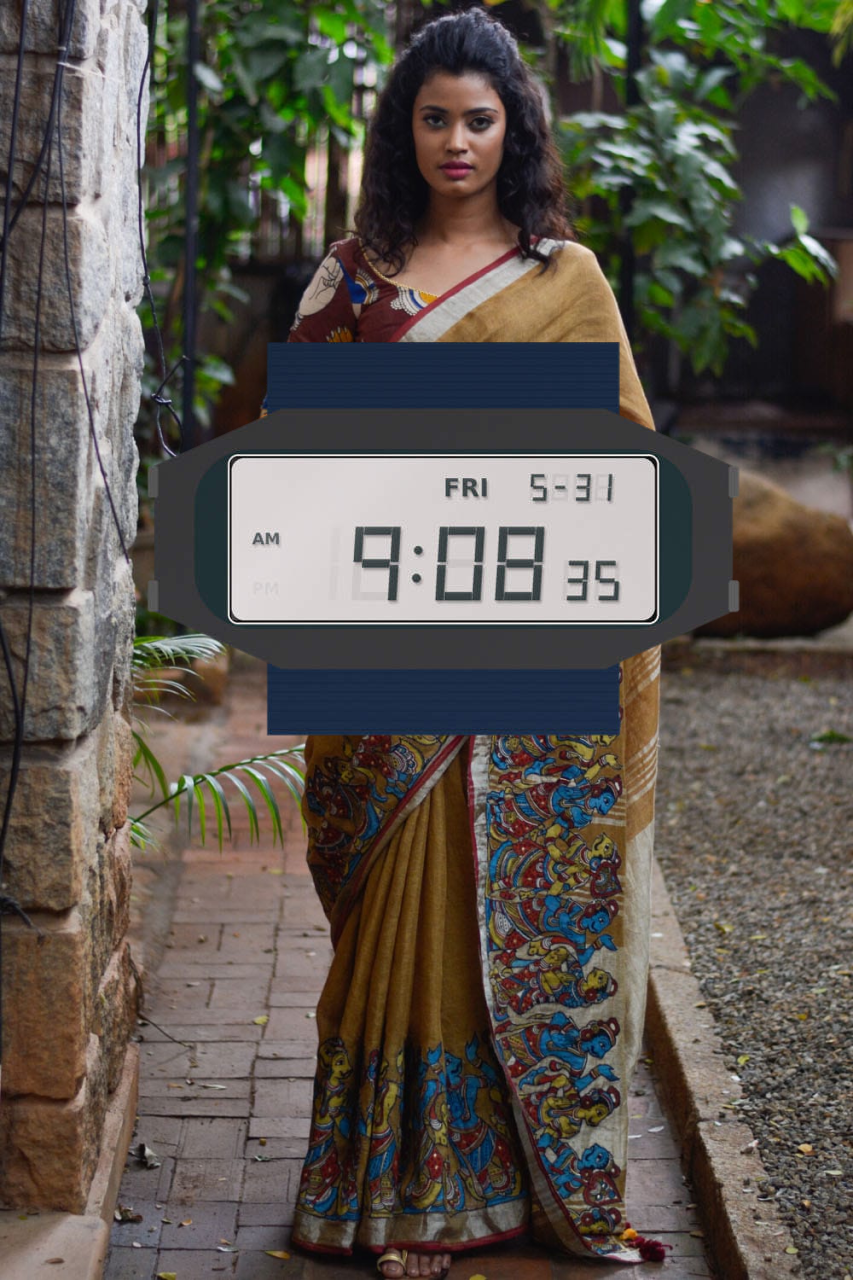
**9:08:35**
